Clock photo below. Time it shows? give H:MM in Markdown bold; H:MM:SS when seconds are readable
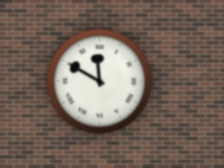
**11:50**
